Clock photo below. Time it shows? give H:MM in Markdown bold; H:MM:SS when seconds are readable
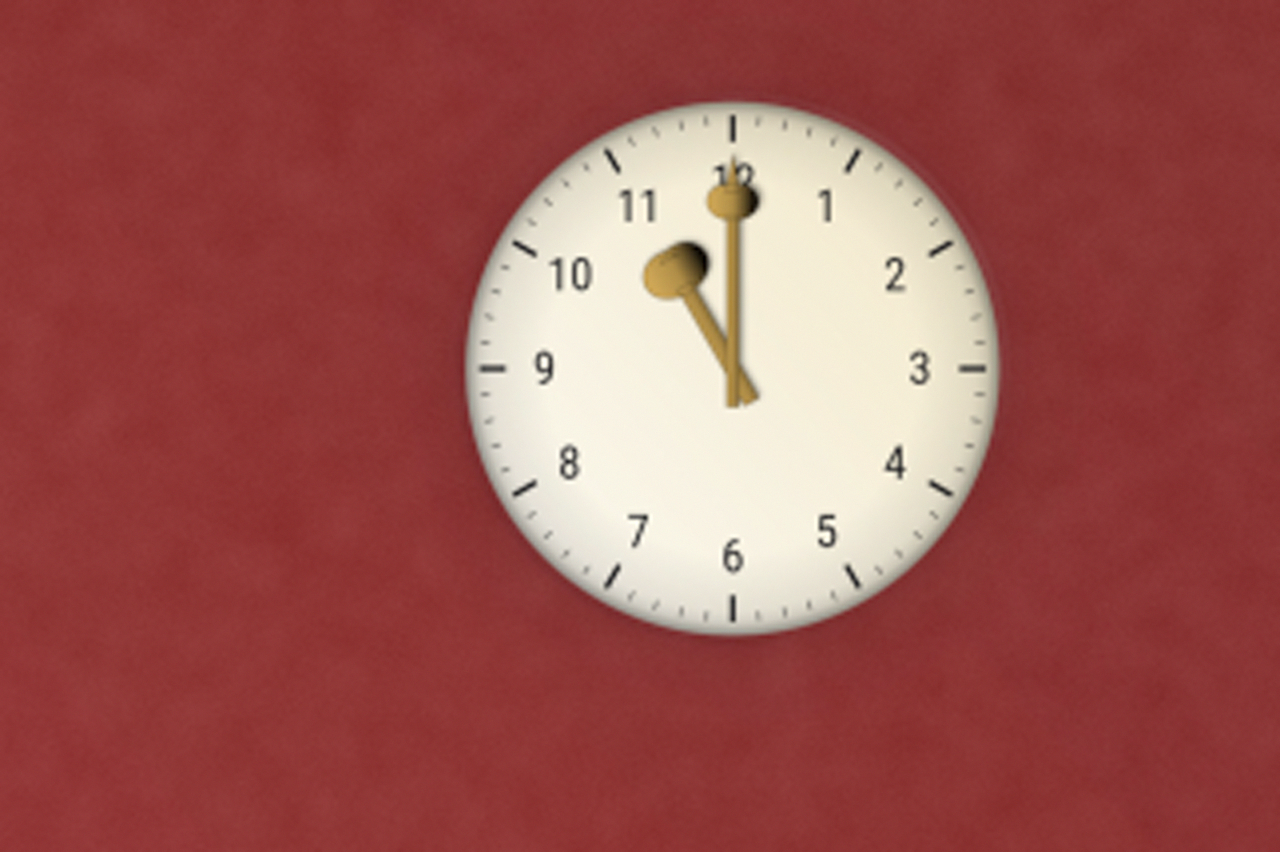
**11:00**
